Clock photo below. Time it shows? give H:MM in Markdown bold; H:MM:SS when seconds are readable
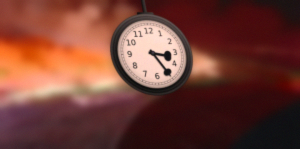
**3:25**
